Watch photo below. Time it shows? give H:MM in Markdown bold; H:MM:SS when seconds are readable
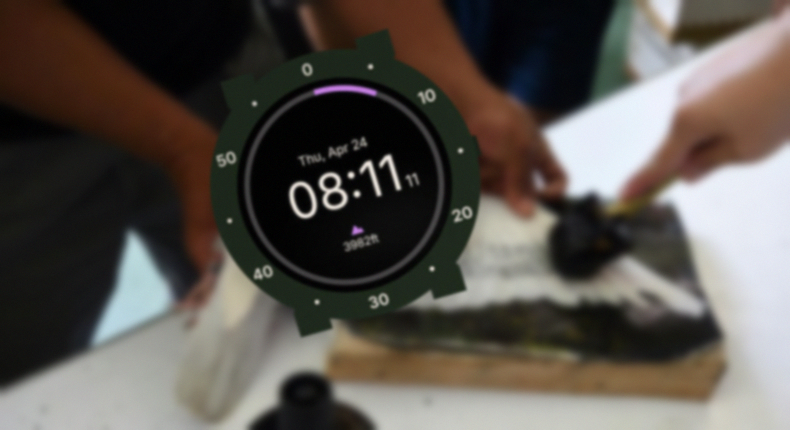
**8:11:11**
